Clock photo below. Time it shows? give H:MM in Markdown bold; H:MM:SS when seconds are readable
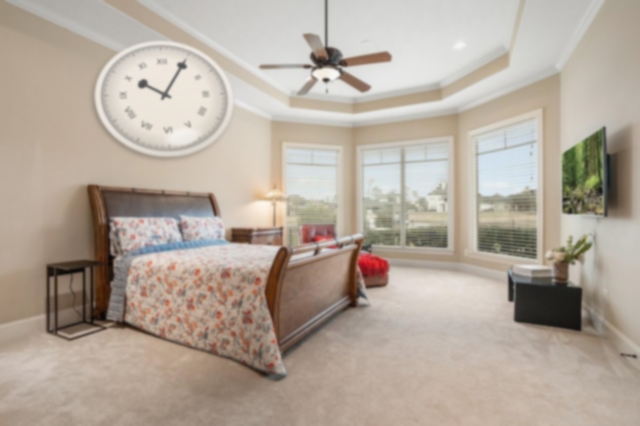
**10:05**
